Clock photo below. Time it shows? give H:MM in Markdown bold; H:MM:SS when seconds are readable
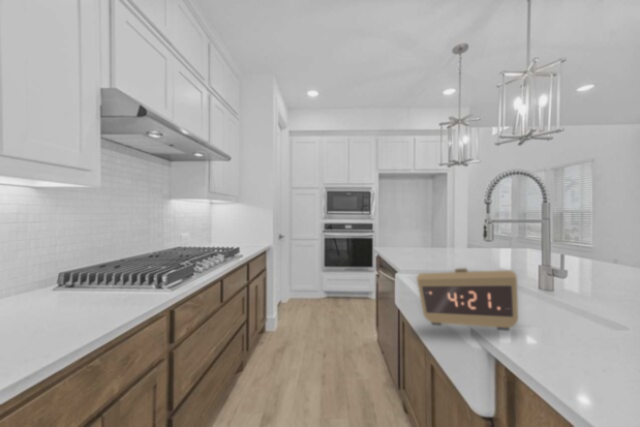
**4:21**
